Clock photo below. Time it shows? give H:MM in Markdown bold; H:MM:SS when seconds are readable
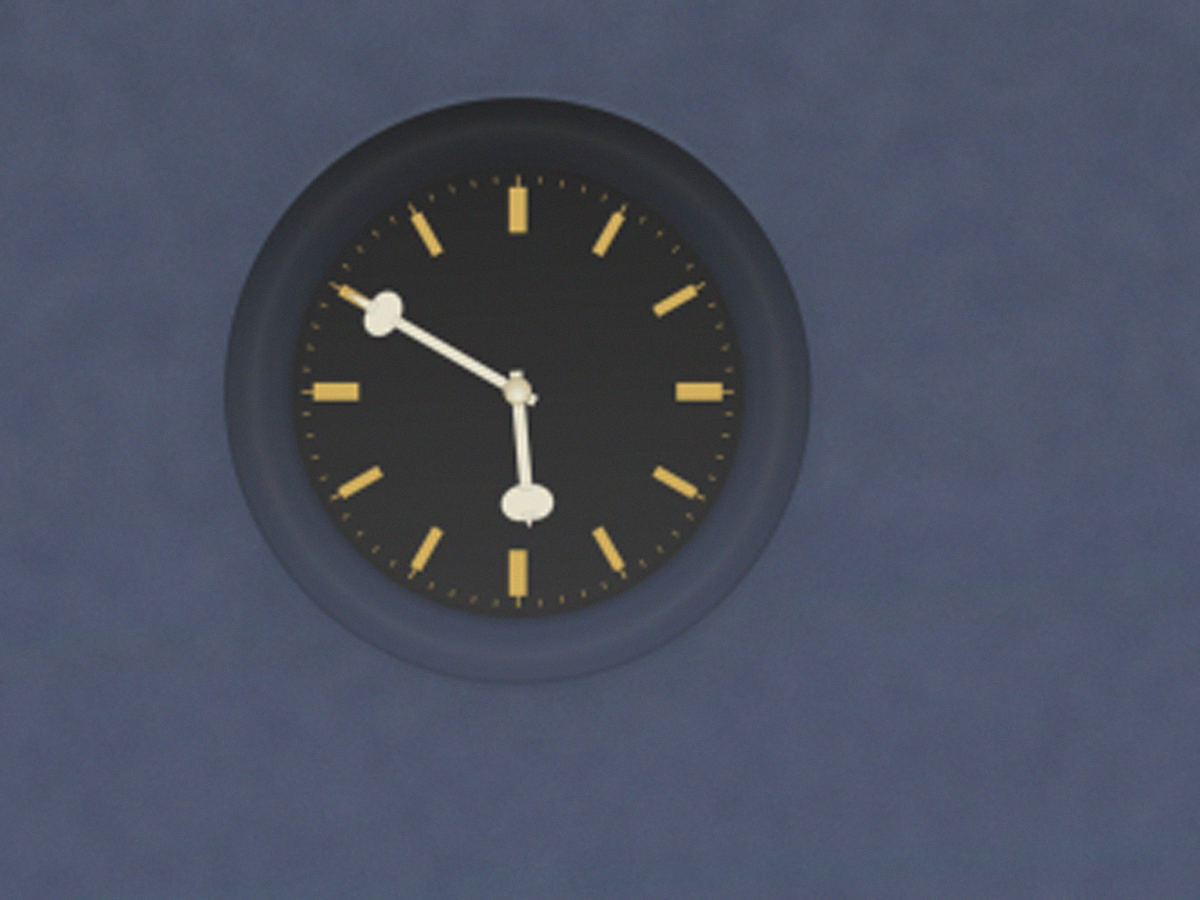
**5:50**
